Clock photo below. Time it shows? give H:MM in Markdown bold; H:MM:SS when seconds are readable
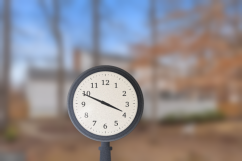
**3:49**
